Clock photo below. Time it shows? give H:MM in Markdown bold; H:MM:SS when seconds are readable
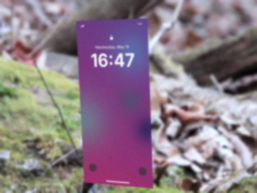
**16:47**
